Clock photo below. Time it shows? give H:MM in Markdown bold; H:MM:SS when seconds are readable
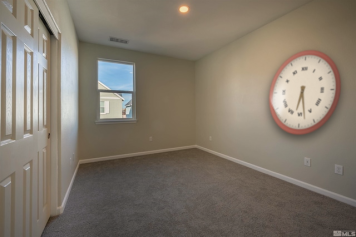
**6:28**
